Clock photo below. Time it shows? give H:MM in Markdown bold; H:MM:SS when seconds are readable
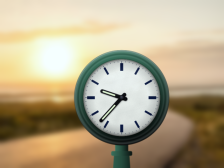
**9:37**
